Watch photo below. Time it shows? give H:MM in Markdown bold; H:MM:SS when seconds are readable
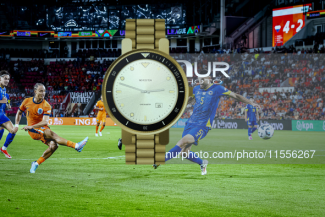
**2:48**
